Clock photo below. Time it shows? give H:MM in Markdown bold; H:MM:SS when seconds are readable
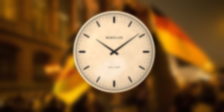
**10:09**
